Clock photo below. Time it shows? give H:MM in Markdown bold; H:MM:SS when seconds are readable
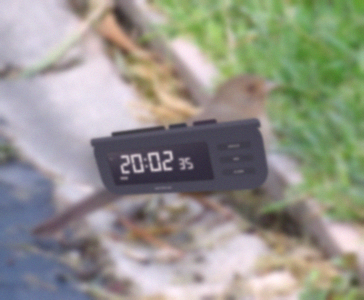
**20:02**
